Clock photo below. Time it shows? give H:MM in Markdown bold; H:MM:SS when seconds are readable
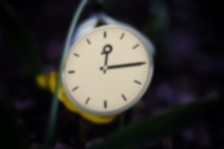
**12:15**
